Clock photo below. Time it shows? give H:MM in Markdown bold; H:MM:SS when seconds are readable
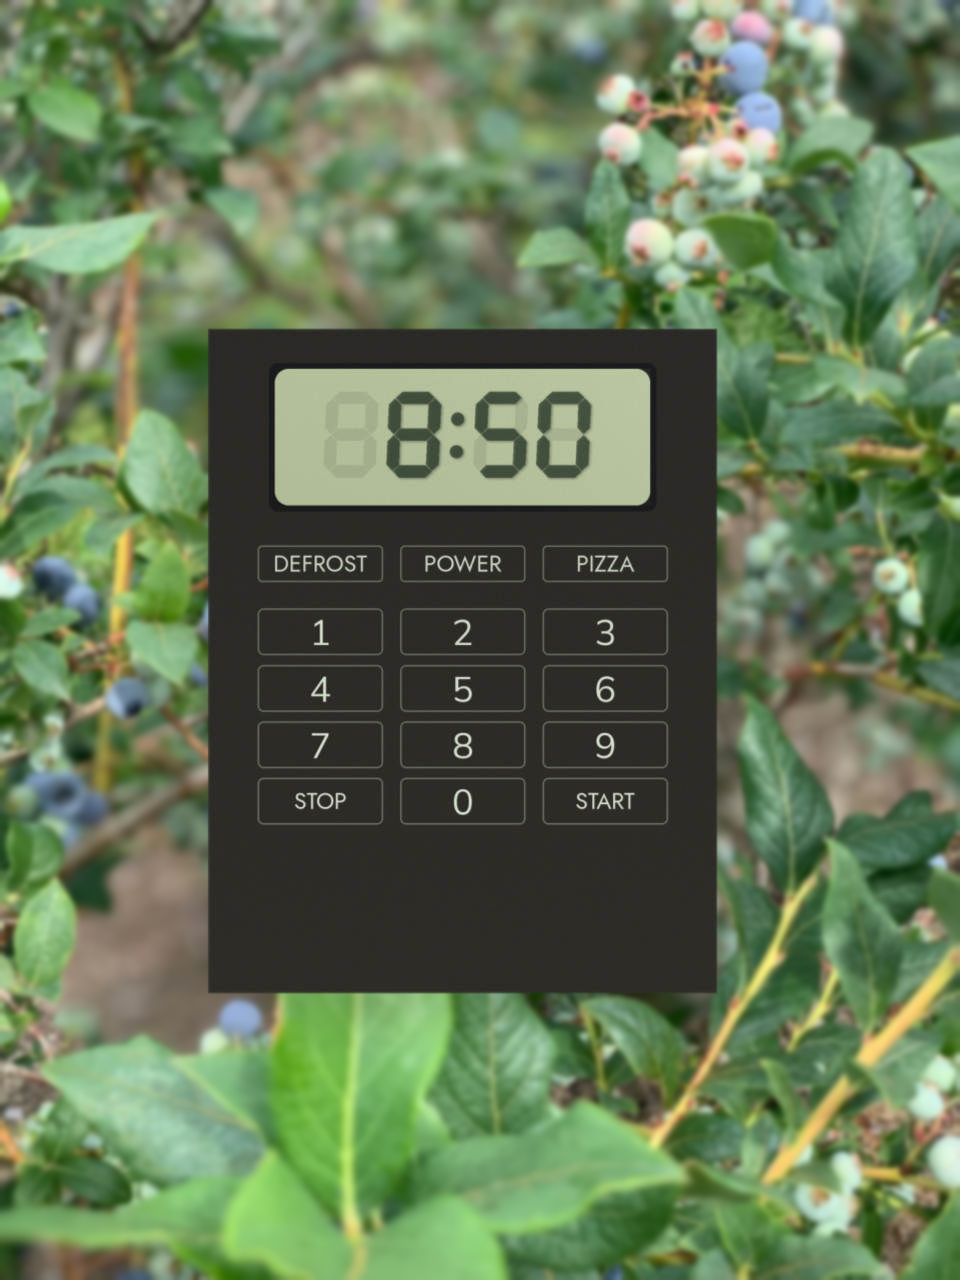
**8:50**
